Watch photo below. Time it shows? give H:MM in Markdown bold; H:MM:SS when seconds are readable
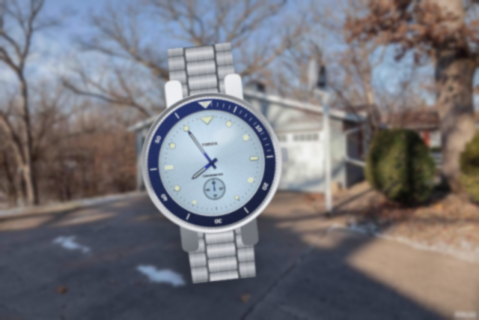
**7:55**
